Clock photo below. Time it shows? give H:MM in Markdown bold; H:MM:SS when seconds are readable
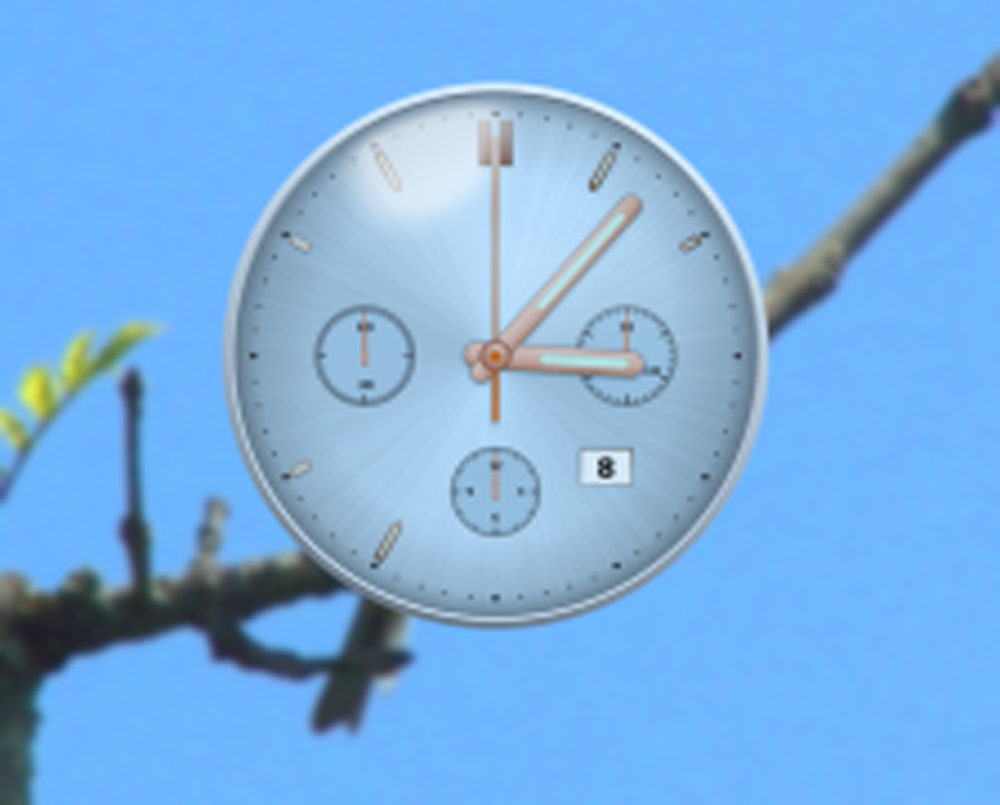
**3:07**
